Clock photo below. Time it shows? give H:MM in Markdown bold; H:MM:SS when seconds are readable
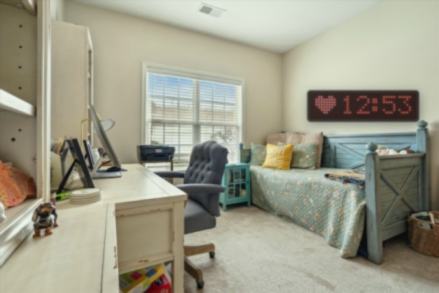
**12:53**
